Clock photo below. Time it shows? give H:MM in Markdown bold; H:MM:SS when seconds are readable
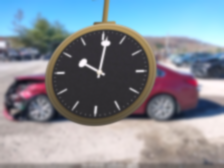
**10:01**
